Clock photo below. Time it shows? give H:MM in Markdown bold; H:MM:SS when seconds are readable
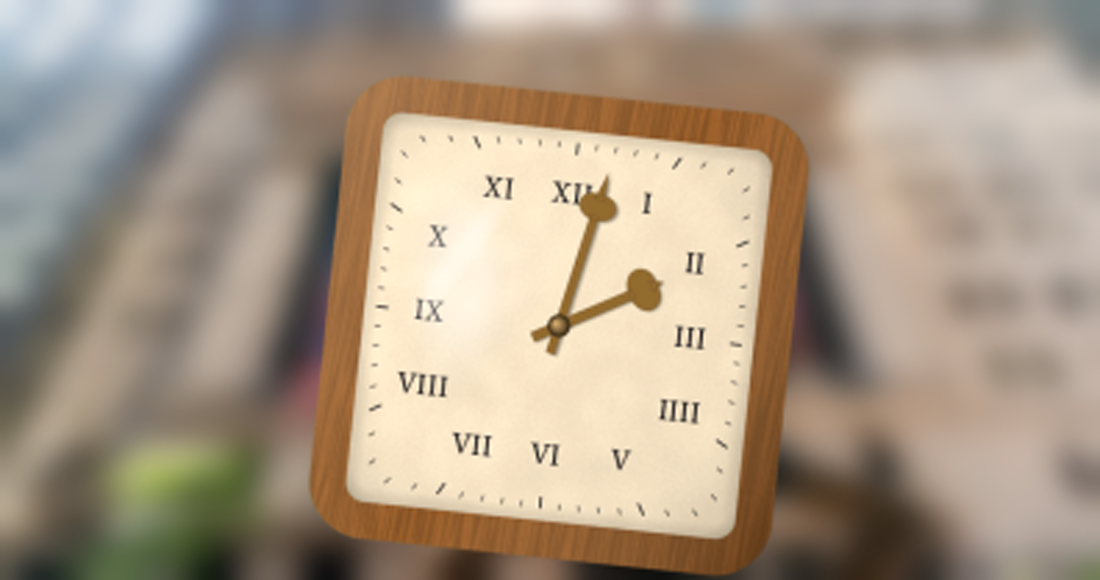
**2:02**
